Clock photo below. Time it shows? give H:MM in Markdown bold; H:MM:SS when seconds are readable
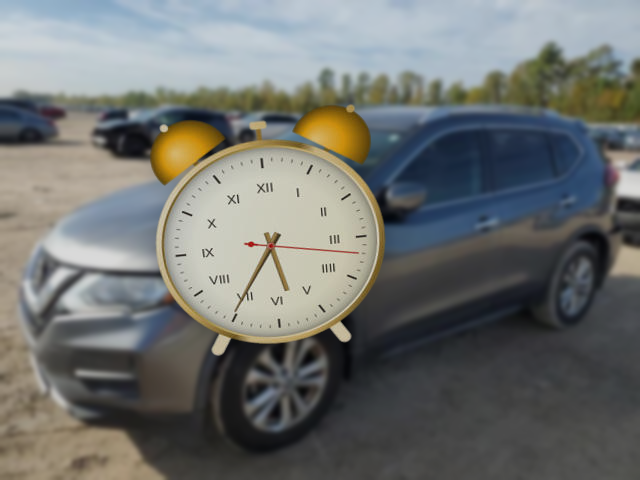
**5:35:17**
